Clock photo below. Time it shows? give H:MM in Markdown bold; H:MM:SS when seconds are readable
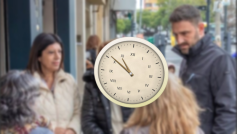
**10:51**
